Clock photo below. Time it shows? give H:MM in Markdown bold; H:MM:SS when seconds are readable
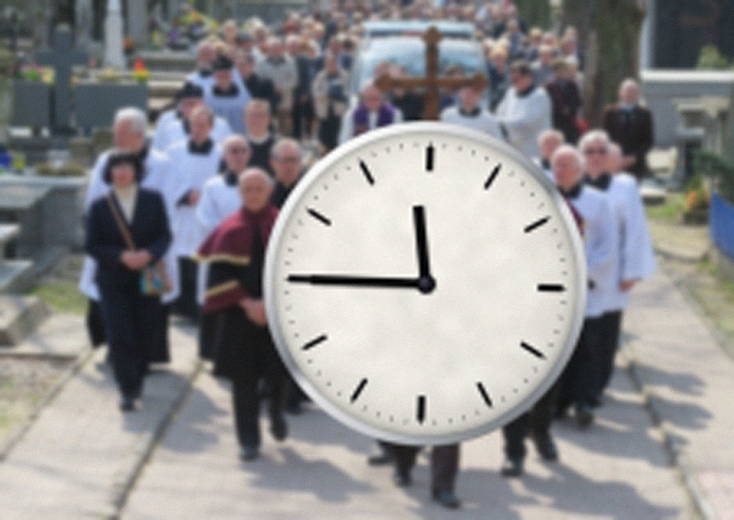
**11:45**
